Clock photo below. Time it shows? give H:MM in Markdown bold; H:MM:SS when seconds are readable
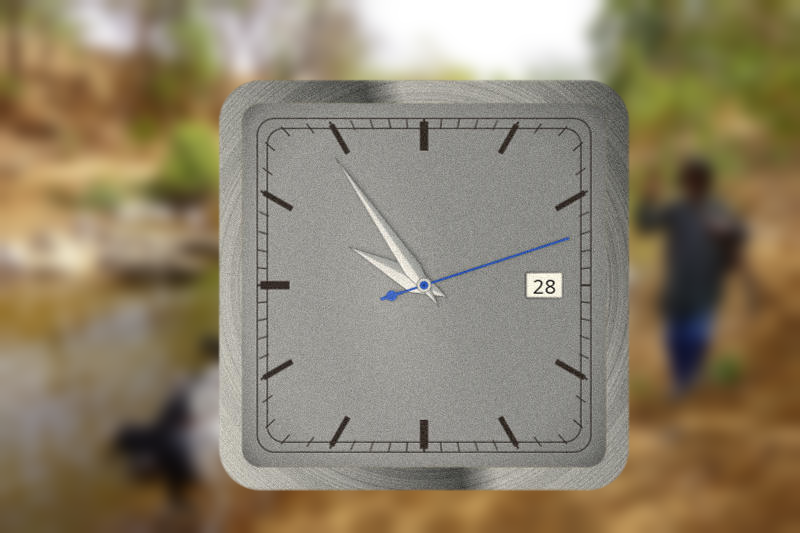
**9:54:12**
